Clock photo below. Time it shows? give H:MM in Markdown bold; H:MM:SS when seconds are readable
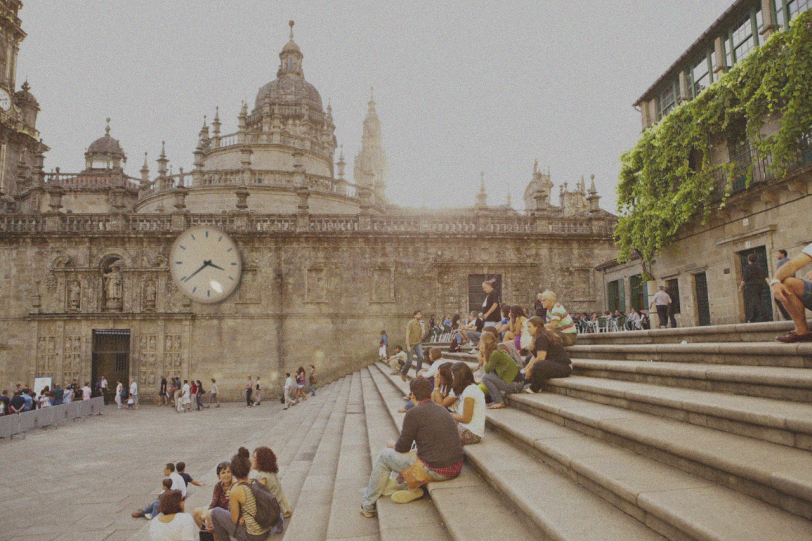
**3:39**
